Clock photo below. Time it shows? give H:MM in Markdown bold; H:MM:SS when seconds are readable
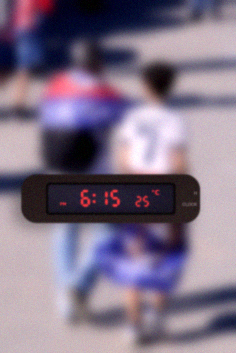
**6:15**
